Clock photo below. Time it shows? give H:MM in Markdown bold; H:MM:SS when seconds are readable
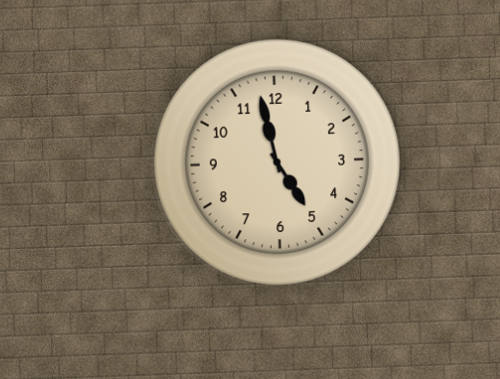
**4:58**
